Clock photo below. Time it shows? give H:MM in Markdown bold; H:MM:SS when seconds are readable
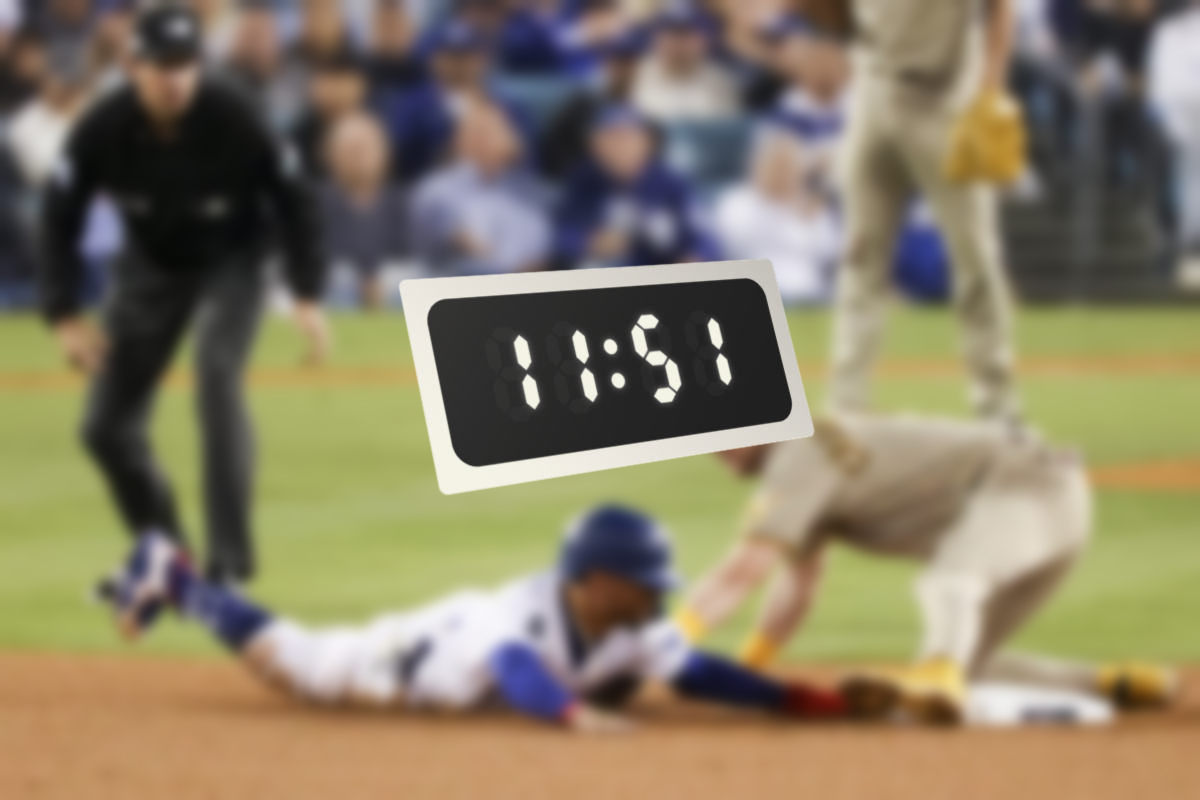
**11:51**
